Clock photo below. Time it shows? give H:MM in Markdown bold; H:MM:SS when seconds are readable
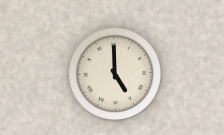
**5:00**
